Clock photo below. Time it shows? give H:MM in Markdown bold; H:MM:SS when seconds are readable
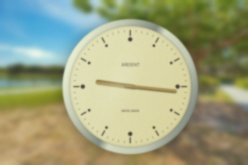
**9:16**
